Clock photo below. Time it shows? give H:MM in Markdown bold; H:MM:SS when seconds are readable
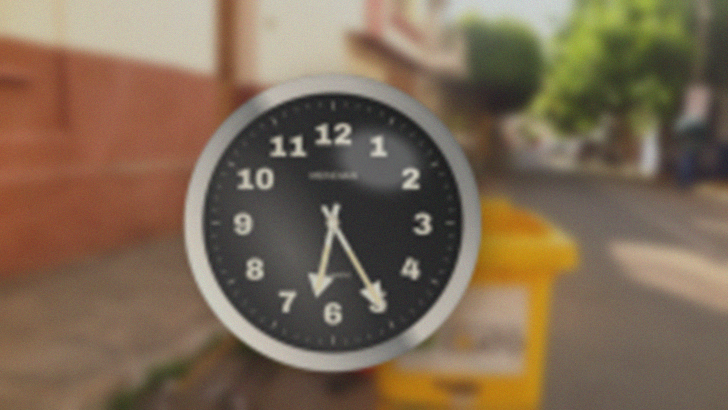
**6:25**
